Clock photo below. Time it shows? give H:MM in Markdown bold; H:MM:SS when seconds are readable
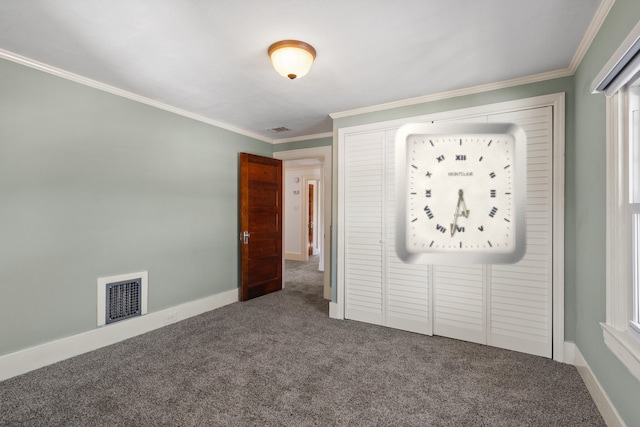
**5:32**
